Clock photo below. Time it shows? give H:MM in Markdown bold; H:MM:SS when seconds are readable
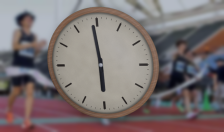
**5:59**
